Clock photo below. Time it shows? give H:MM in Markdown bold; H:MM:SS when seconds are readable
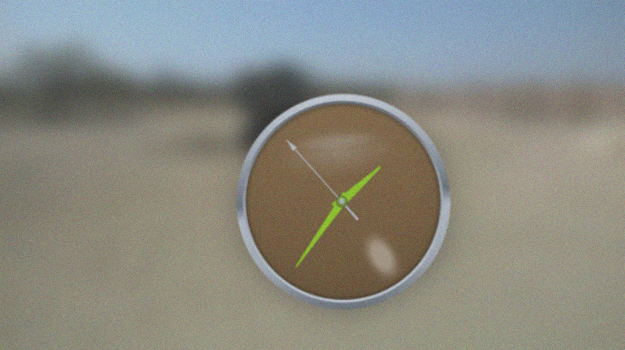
**1:35:53**
